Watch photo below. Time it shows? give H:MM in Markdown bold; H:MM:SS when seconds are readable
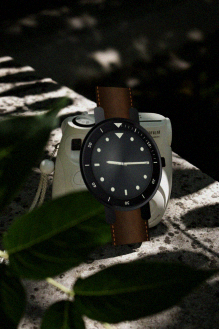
**9:15**
